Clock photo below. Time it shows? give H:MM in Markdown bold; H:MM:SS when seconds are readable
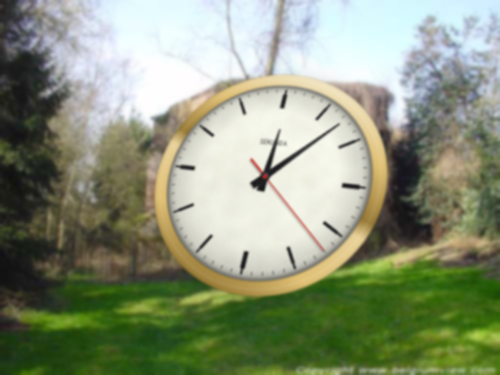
**12:07:22**
